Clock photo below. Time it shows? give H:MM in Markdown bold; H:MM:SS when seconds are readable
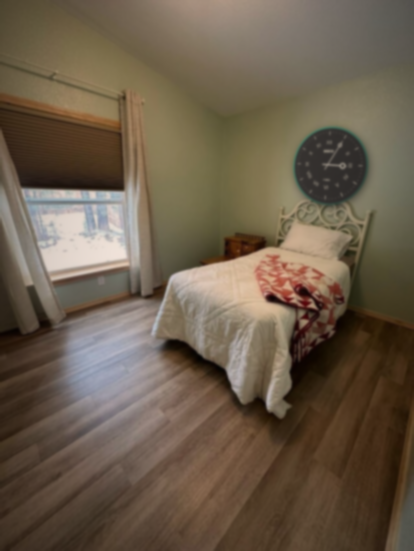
**3:05**
